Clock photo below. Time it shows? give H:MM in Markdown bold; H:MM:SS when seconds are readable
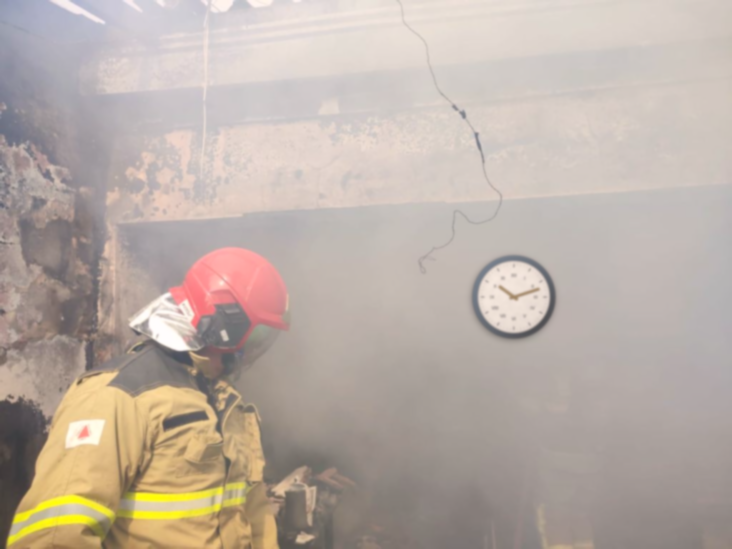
**10:12**
